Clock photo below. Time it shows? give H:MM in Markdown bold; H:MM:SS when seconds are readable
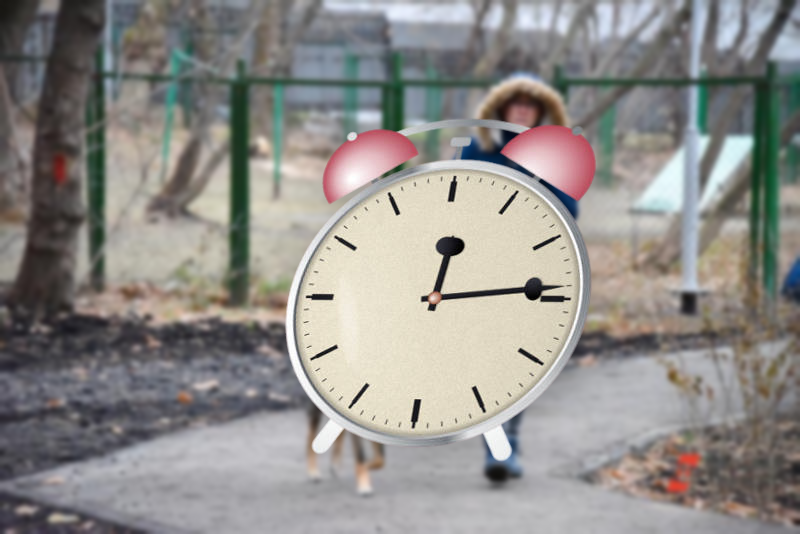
**12:14**
